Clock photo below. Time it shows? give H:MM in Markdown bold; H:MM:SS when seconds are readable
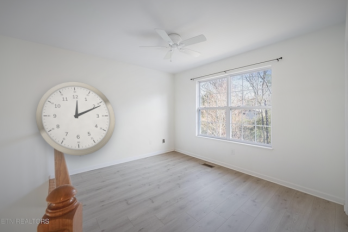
**12:11**
